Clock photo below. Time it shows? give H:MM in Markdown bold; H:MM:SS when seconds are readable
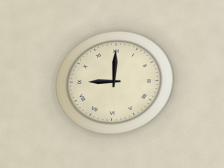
**9:00**
